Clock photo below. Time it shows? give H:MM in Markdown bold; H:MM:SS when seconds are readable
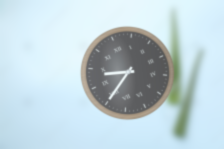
**9:40**
